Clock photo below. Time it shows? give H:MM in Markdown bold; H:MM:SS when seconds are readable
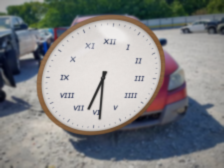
**6:29**
